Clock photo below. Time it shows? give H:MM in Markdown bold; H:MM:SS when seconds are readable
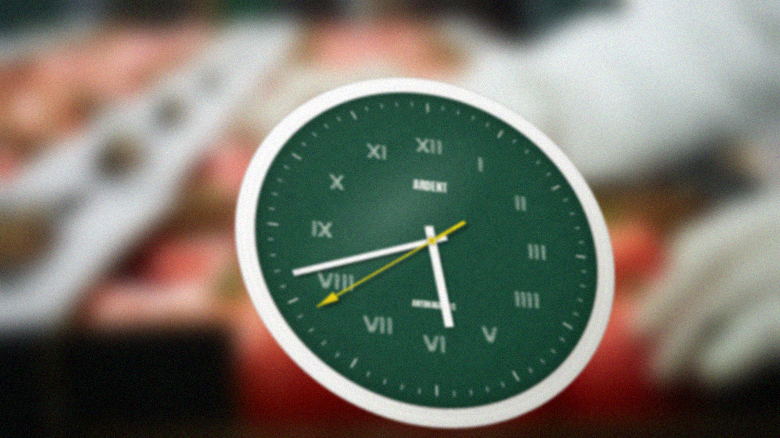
**5:41:39**
